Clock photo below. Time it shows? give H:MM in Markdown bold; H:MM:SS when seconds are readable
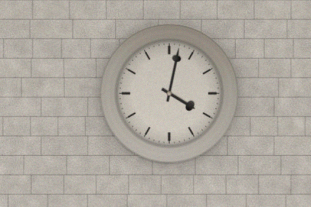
**4:02**
